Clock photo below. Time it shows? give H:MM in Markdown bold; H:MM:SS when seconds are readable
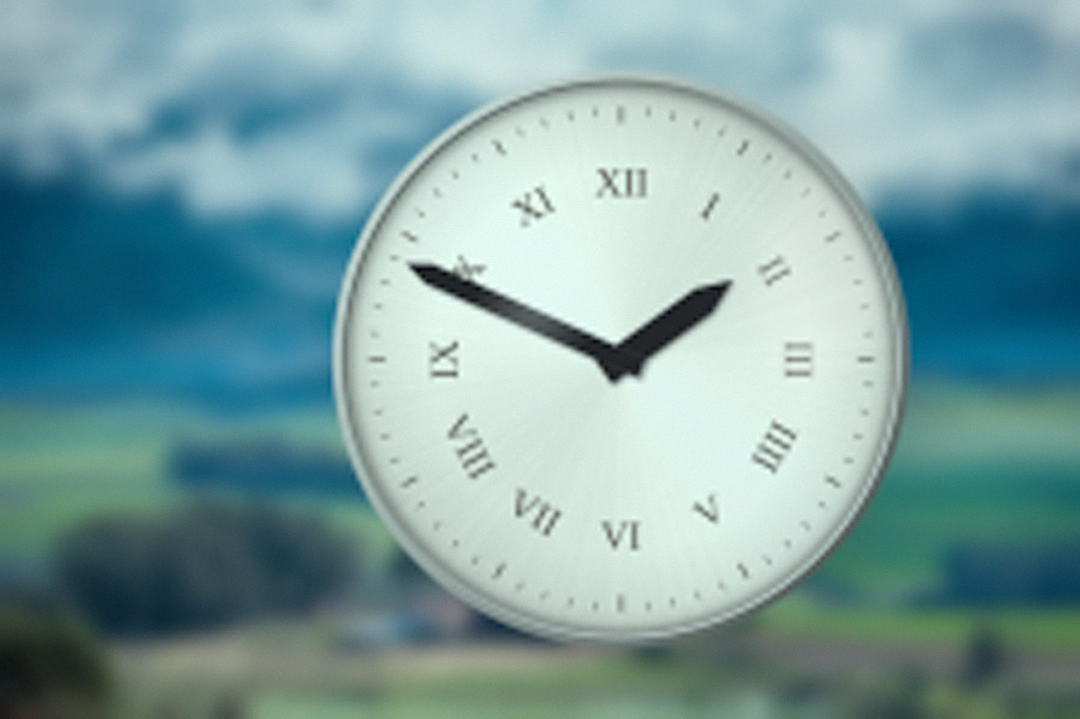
**1:49**
